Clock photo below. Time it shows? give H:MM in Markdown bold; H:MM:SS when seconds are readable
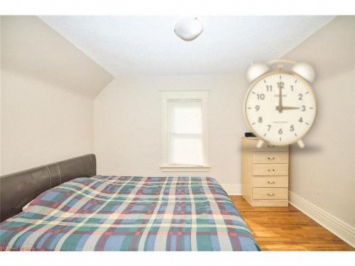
**3:00**
